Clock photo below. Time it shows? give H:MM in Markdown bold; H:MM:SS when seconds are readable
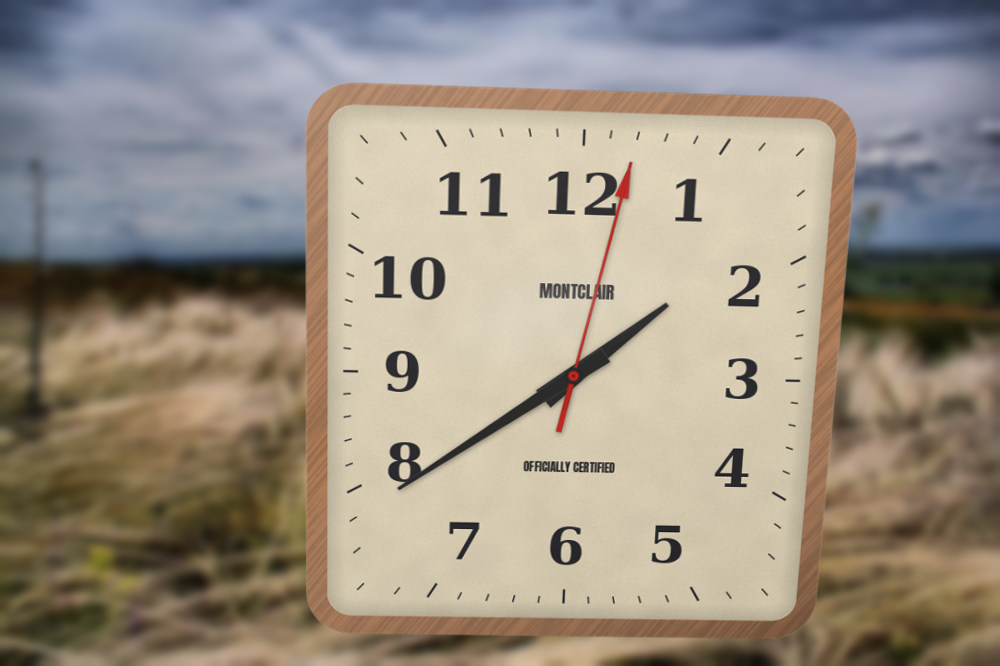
**1:39:02**
